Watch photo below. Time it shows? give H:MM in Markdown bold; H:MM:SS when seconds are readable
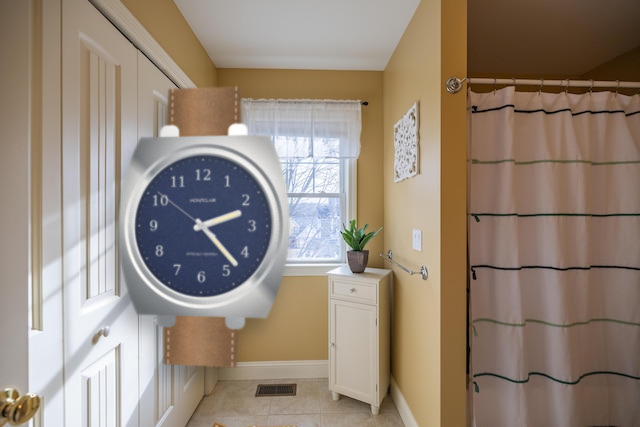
**2:22:51**
